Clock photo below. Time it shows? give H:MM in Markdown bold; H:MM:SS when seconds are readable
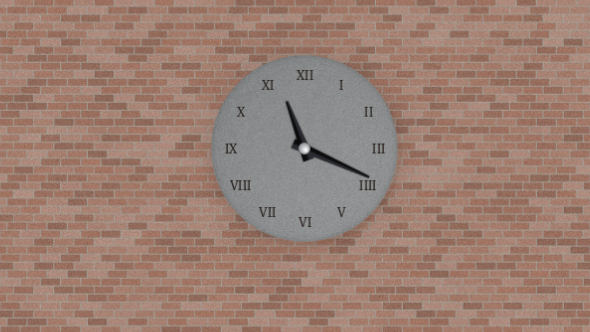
**11:19**
